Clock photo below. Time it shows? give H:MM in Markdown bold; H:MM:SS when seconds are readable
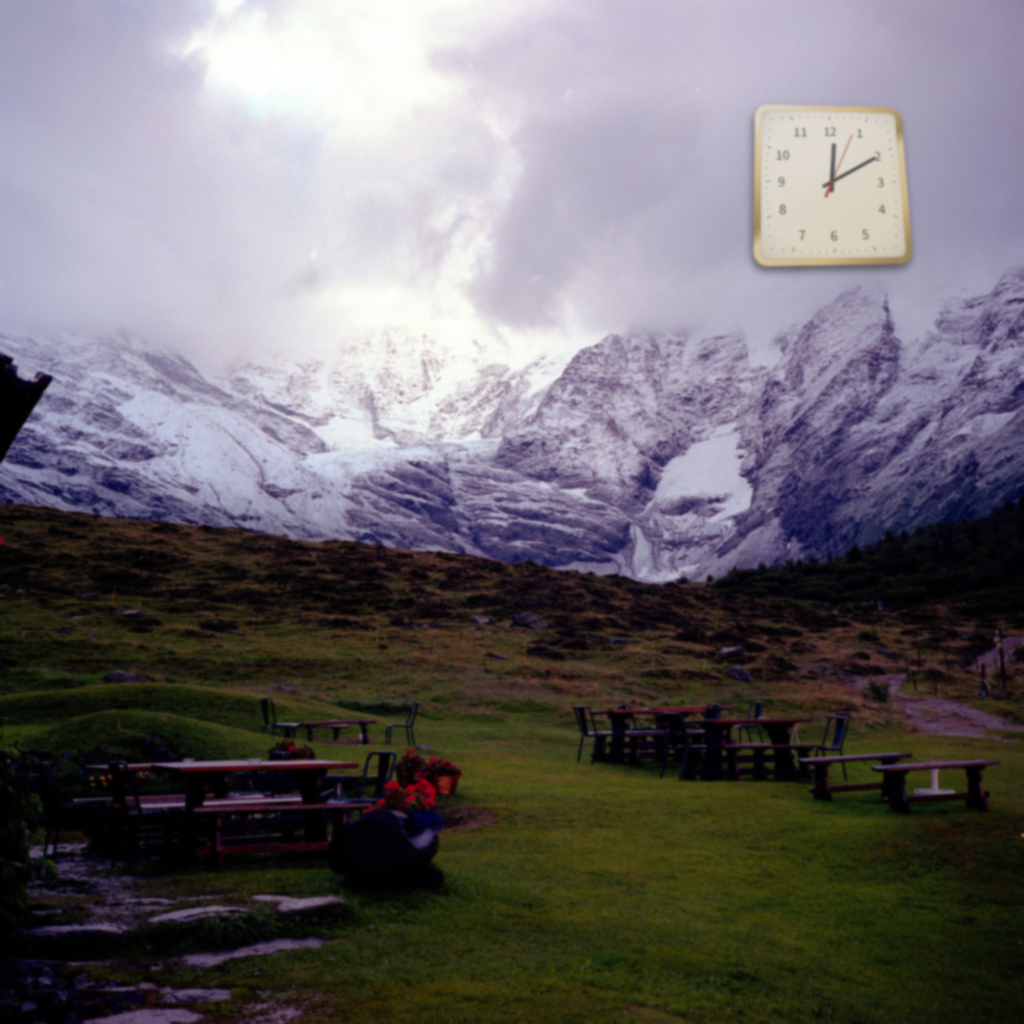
**12:10:04**
